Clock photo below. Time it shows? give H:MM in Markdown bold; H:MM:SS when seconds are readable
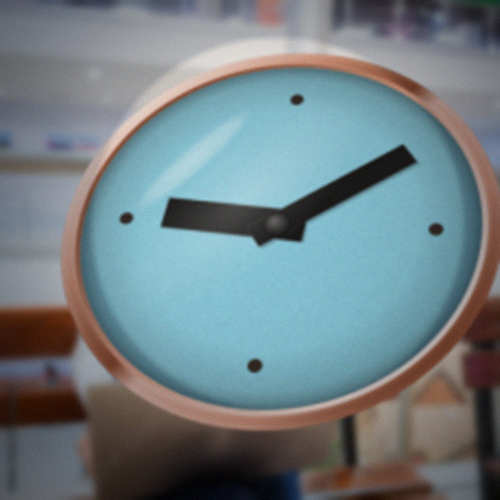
**9:09**
